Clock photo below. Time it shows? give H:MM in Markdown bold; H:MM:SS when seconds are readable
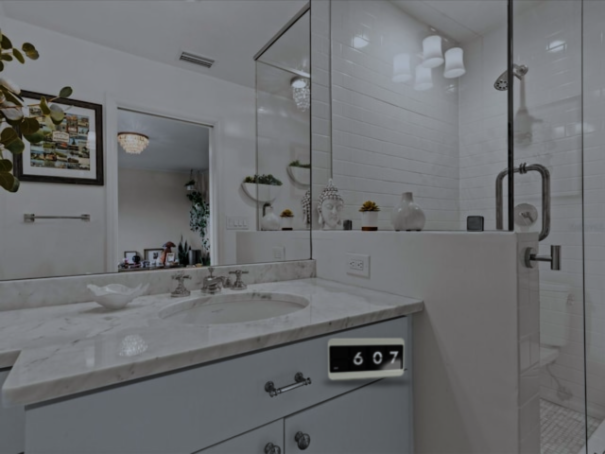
**6:07**
